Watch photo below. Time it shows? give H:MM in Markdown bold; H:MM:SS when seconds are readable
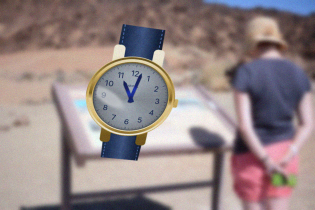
**11:02**
